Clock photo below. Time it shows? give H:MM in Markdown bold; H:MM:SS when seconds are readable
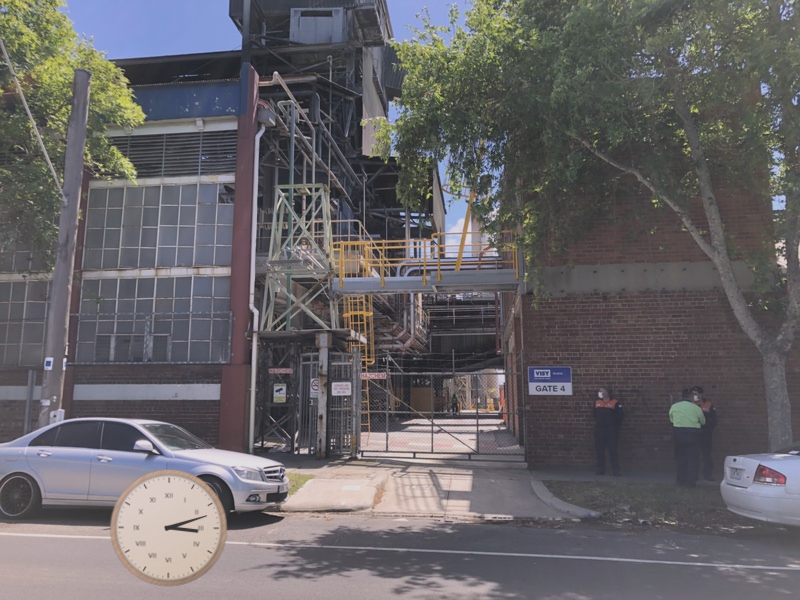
**3:12**
